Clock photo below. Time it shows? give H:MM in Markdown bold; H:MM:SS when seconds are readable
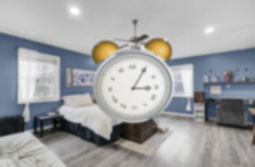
**3:05**
